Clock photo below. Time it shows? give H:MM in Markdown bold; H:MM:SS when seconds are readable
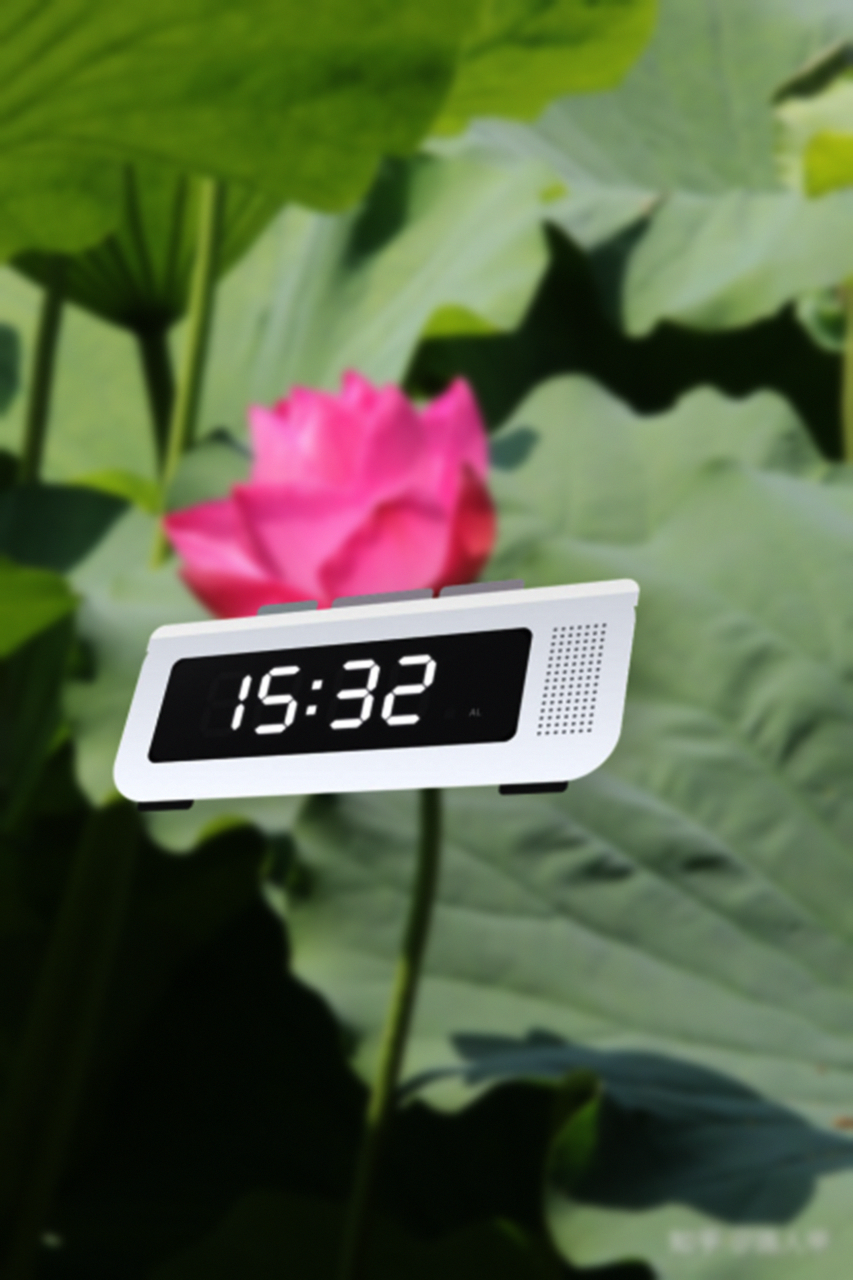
**15:32**
